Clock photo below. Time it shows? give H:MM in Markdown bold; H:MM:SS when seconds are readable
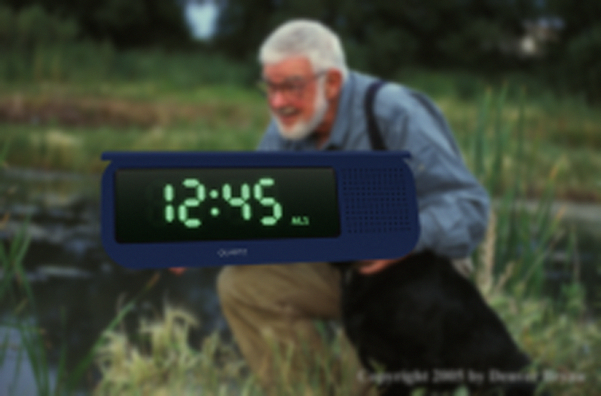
**12:45**
